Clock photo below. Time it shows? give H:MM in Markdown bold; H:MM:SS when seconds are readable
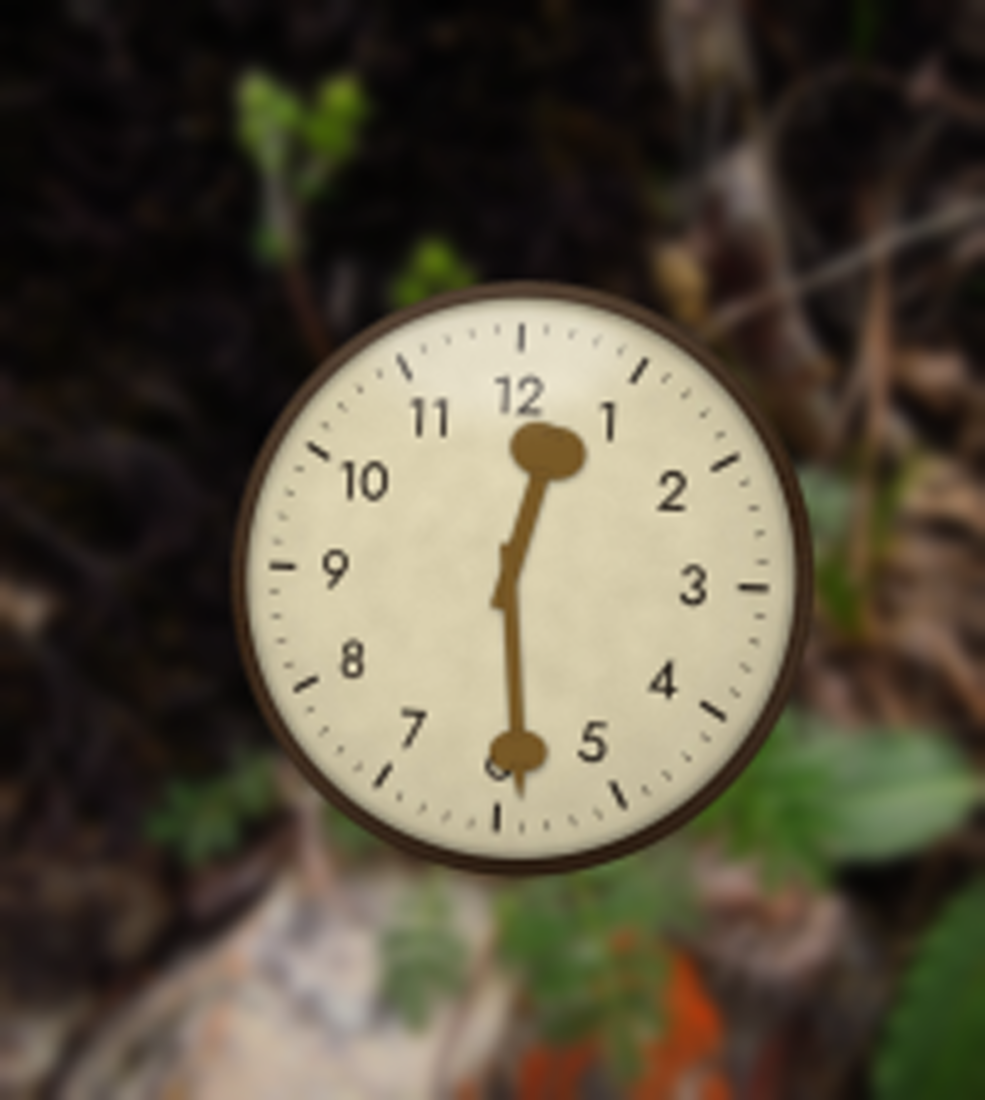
**12:29**
